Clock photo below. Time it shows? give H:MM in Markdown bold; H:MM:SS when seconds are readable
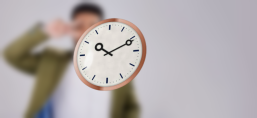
**10:11**
